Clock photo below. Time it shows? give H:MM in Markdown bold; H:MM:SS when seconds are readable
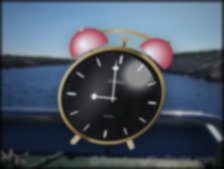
**8:59**
